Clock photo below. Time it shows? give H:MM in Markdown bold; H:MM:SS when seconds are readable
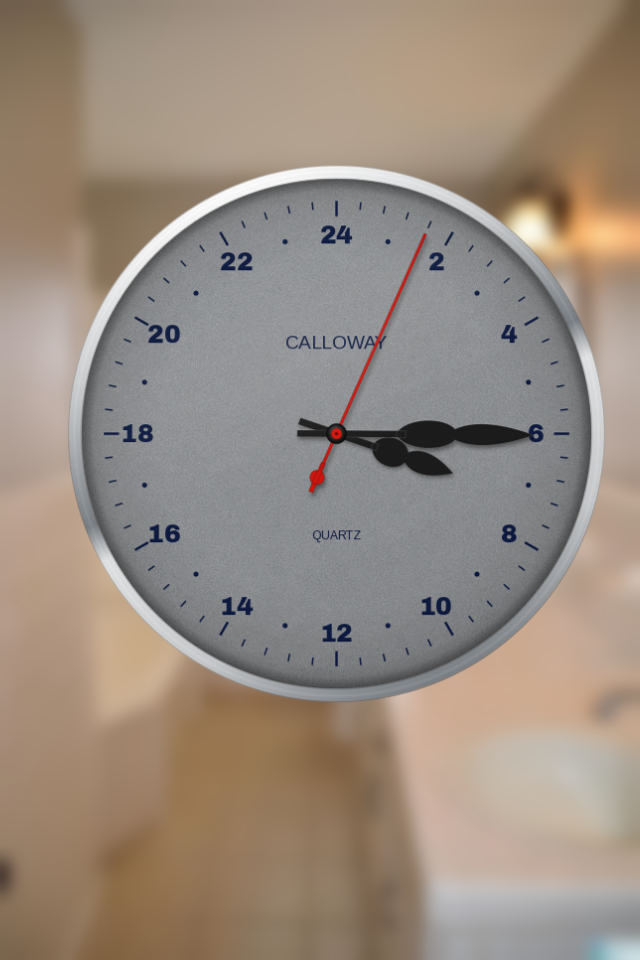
**7:15:04**
